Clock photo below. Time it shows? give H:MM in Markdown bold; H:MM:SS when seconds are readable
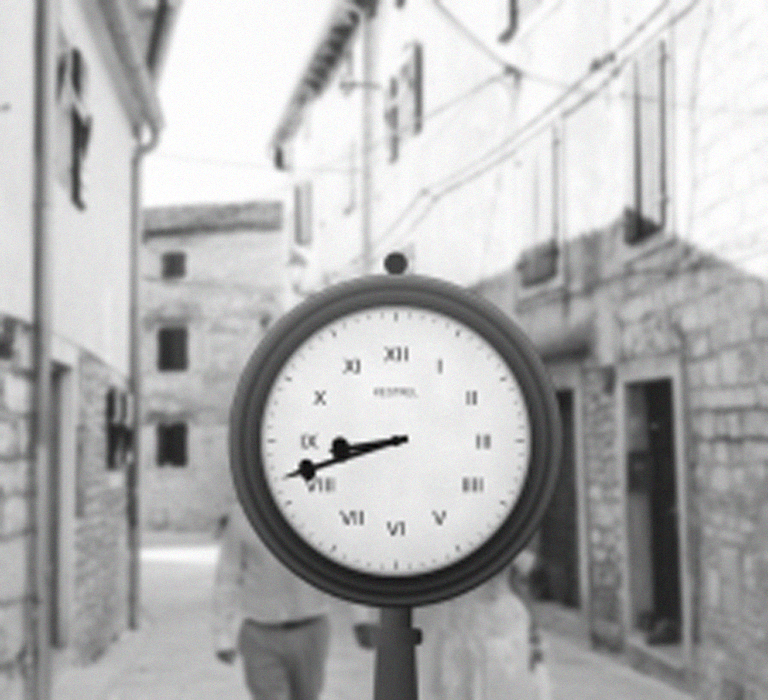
**8:42**
